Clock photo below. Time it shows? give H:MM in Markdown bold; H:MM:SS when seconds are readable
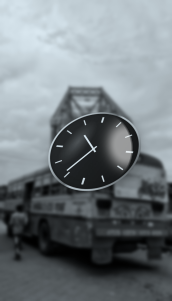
**10:36**
